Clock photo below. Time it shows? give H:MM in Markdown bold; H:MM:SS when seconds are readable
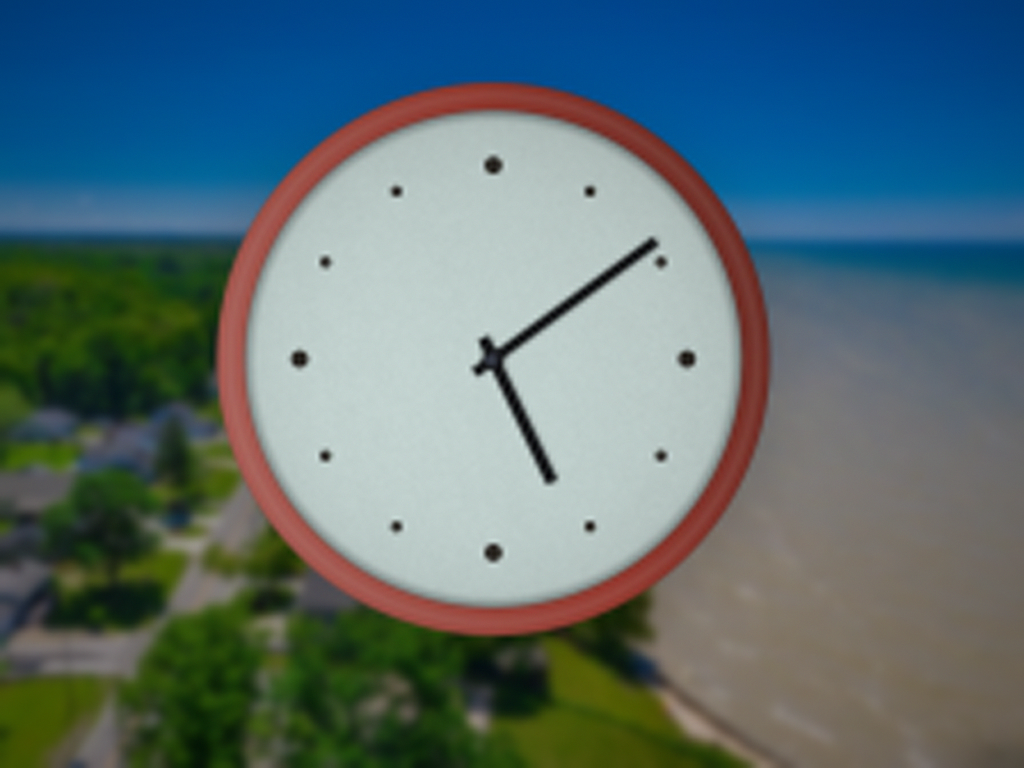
**5:09**
